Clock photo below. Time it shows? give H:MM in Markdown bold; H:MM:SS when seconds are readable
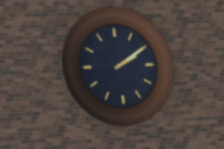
**2:10**
